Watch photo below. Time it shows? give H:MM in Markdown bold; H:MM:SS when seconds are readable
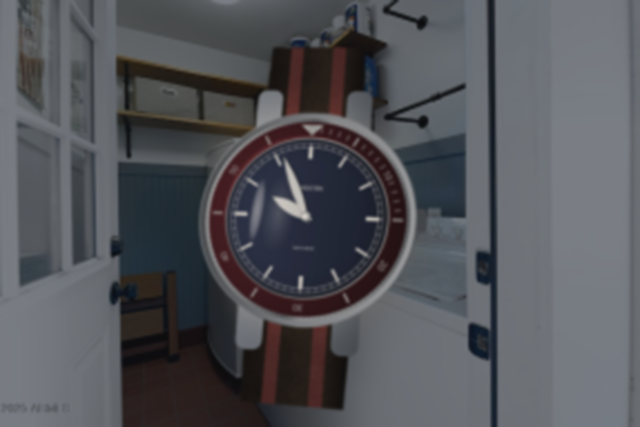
**9:56**
